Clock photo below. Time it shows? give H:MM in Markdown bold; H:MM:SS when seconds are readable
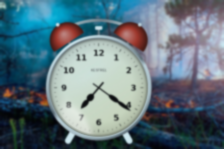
**7:21**
